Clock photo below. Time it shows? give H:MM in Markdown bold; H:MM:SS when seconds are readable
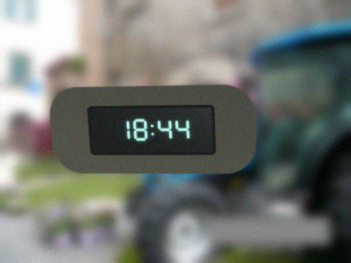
**18:44**
